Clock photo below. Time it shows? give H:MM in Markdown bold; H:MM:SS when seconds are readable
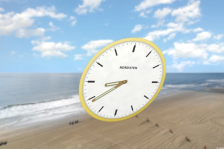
**8:39**
